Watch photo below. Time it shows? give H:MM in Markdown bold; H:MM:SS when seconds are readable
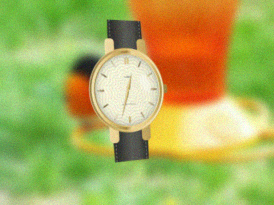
**12:33**
